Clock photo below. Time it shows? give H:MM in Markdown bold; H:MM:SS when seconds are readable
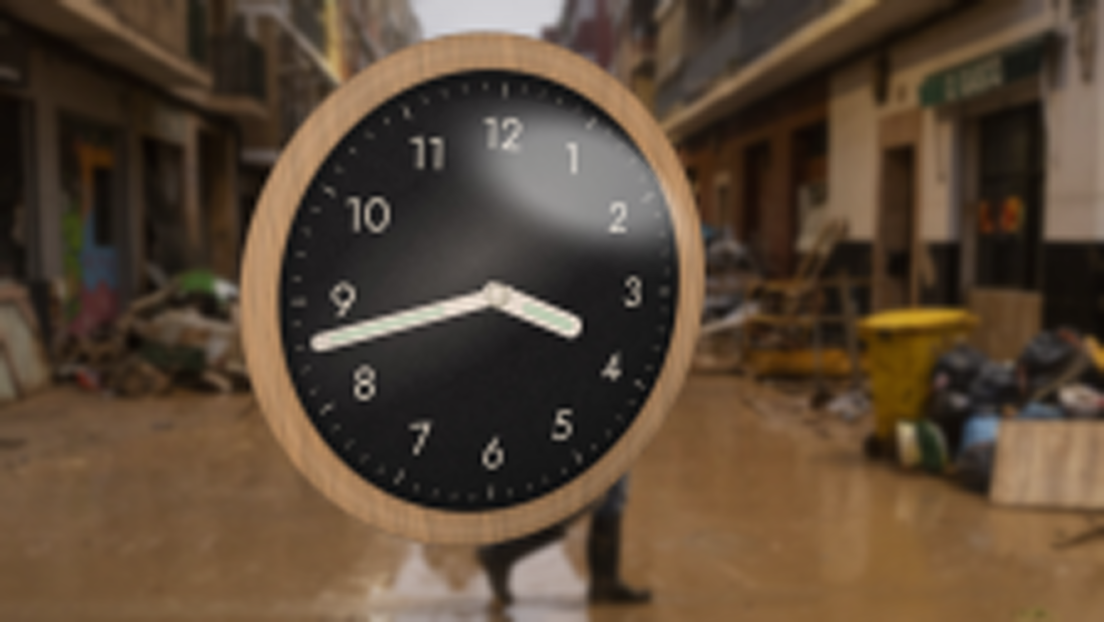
**3:43**
